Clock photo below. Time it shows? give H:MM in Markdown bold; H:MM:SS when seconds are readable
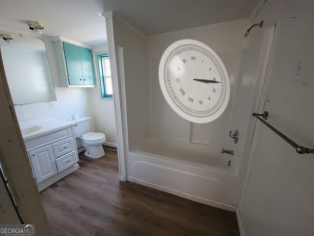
**3:16**
